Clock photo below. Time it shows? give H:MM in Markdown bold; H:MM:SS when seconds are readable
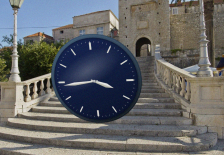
**3:44**
